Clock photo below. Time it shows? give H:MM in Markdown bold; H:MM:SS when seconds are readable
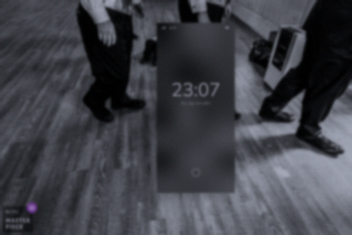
**23:07**
